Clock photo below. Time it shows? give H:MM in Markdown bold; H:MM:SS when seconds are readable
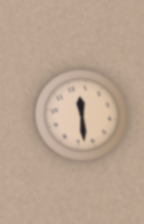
**12:33**
